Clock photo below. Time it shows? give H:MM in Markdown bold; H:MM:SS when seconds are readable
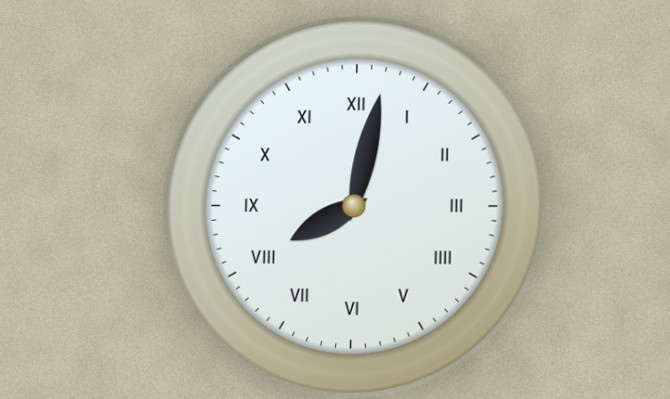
**8:02**
